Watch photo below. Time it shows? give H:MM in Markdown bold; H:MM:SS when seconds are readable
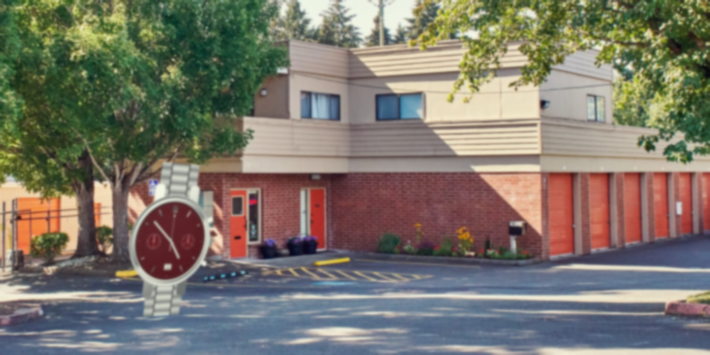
**4:52**
